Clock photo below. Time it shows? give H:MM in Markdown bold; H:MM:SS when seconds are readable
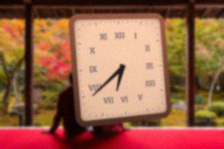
**6:39**
